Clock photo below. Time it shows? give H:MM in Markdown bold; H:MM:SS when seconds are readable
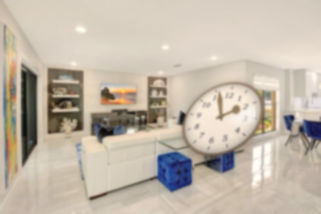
**1:56**
